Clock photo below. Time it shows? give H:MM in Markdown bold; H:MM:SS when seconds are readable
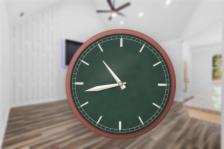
**10:43**
